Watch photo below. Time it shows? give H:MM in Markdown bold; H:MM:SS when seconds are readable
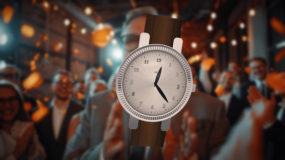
**12:23**
